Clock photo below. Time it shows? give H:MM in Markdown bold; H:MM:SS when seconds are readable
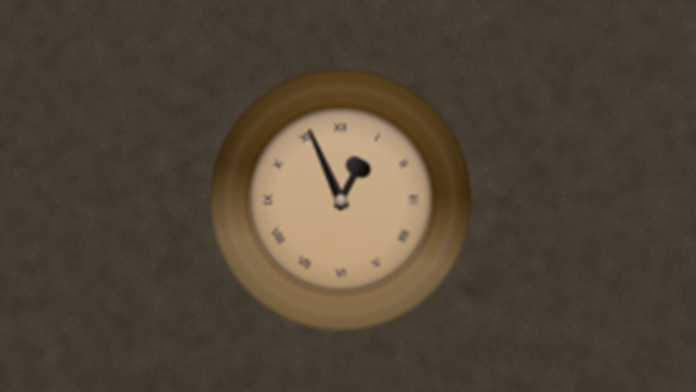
**12:56**
